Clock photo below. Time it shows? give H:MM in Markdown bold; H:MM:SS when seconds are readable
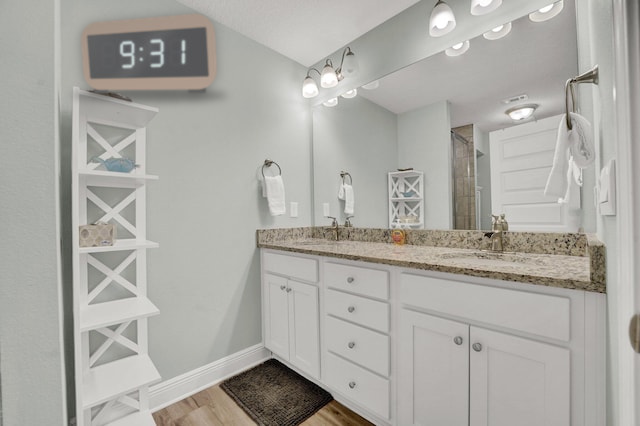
**9:31**
